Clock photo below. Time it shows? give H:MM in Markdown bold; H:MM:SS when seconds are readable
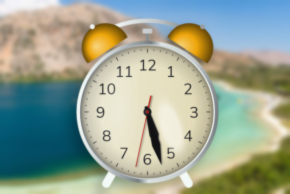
**5:27:32**
